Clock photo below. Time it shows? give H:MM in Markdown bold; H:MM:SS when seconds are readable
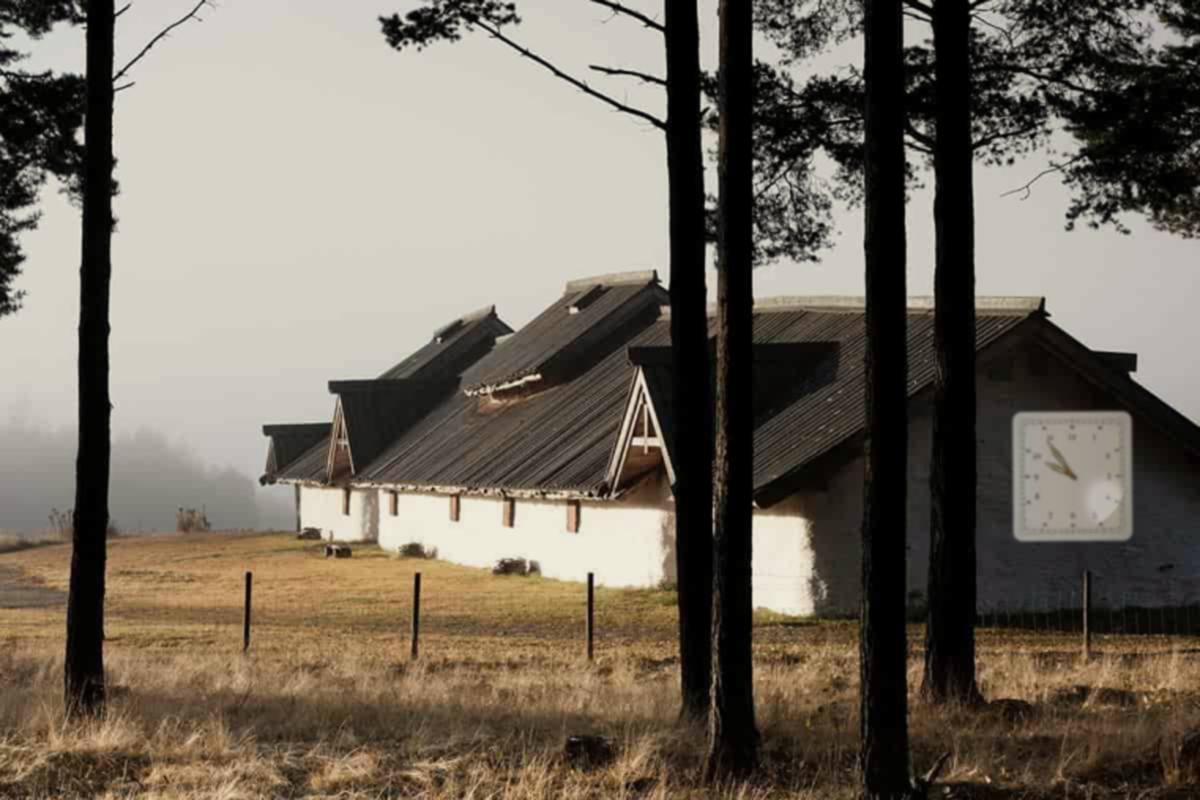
**9:54**
